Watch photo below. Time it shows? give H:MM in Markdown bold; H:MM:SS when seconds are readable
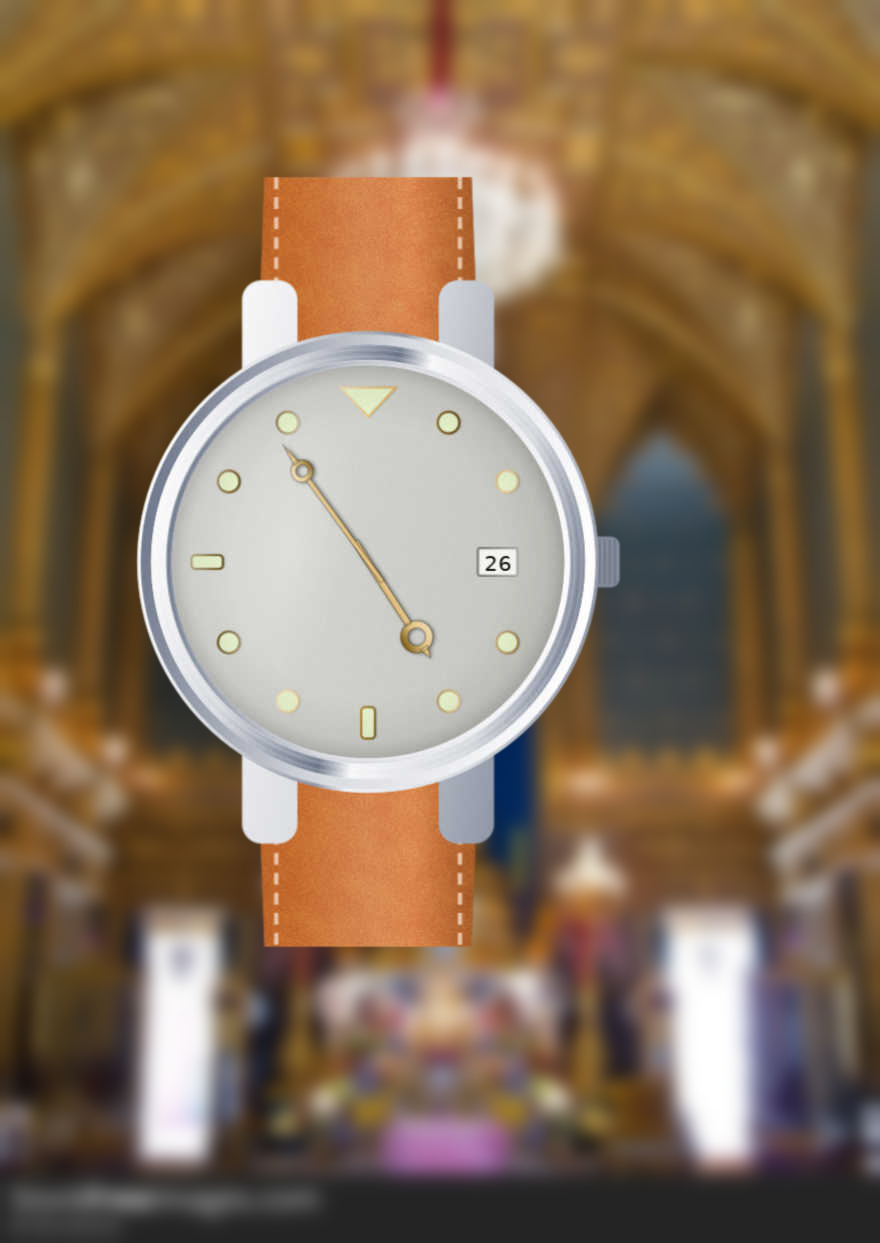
**4:54**
